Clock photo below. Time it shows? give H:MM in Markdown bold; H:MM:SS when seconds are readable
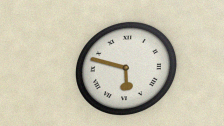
**5:48**
